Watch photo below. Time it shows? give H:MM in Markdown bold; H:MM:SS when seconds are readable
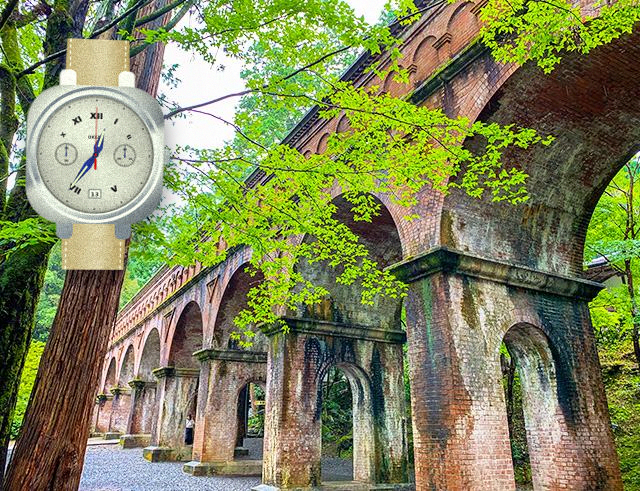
**12:36**
